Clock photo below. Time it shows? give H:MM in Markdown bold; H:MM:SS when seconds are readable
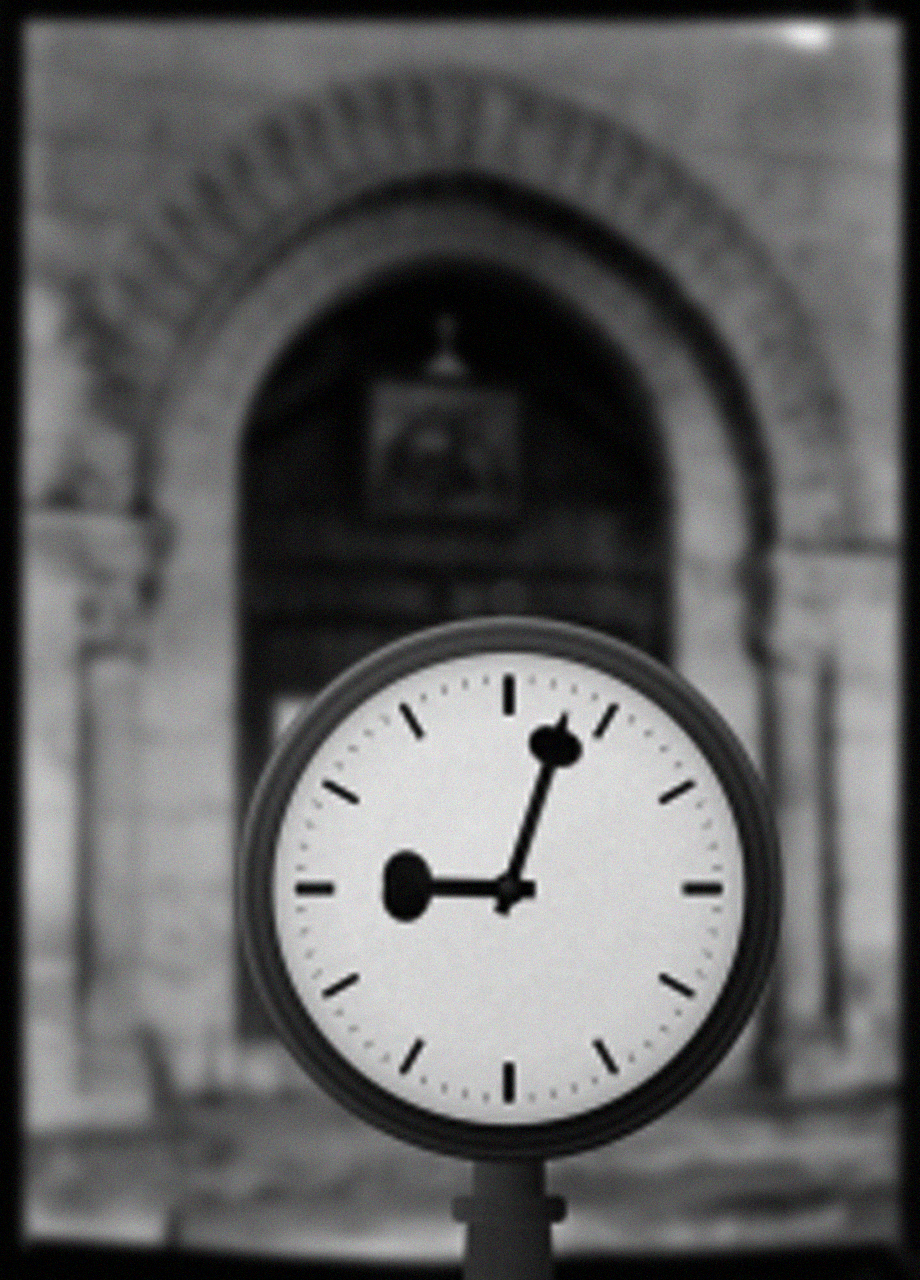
**9:03**
